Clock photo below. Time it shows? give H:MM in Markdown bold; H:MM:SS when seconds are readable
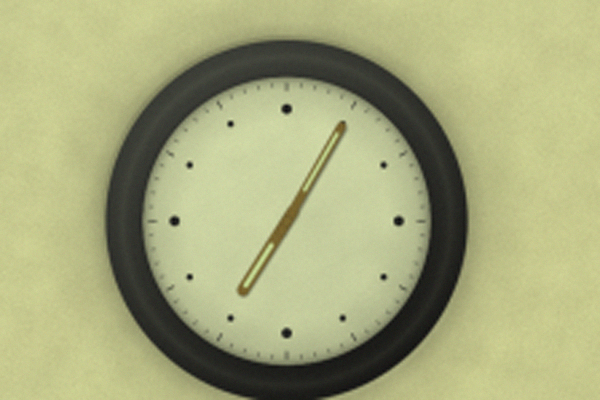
**7:05**
